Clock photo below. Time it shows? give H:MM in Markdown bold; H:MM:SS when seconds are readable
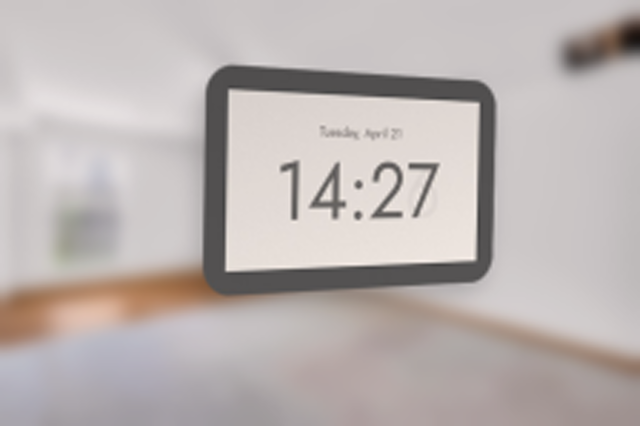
**14:27**
